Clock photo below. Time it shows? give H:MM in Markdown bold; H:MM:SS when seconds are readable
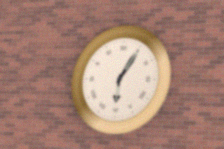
**6:05**
